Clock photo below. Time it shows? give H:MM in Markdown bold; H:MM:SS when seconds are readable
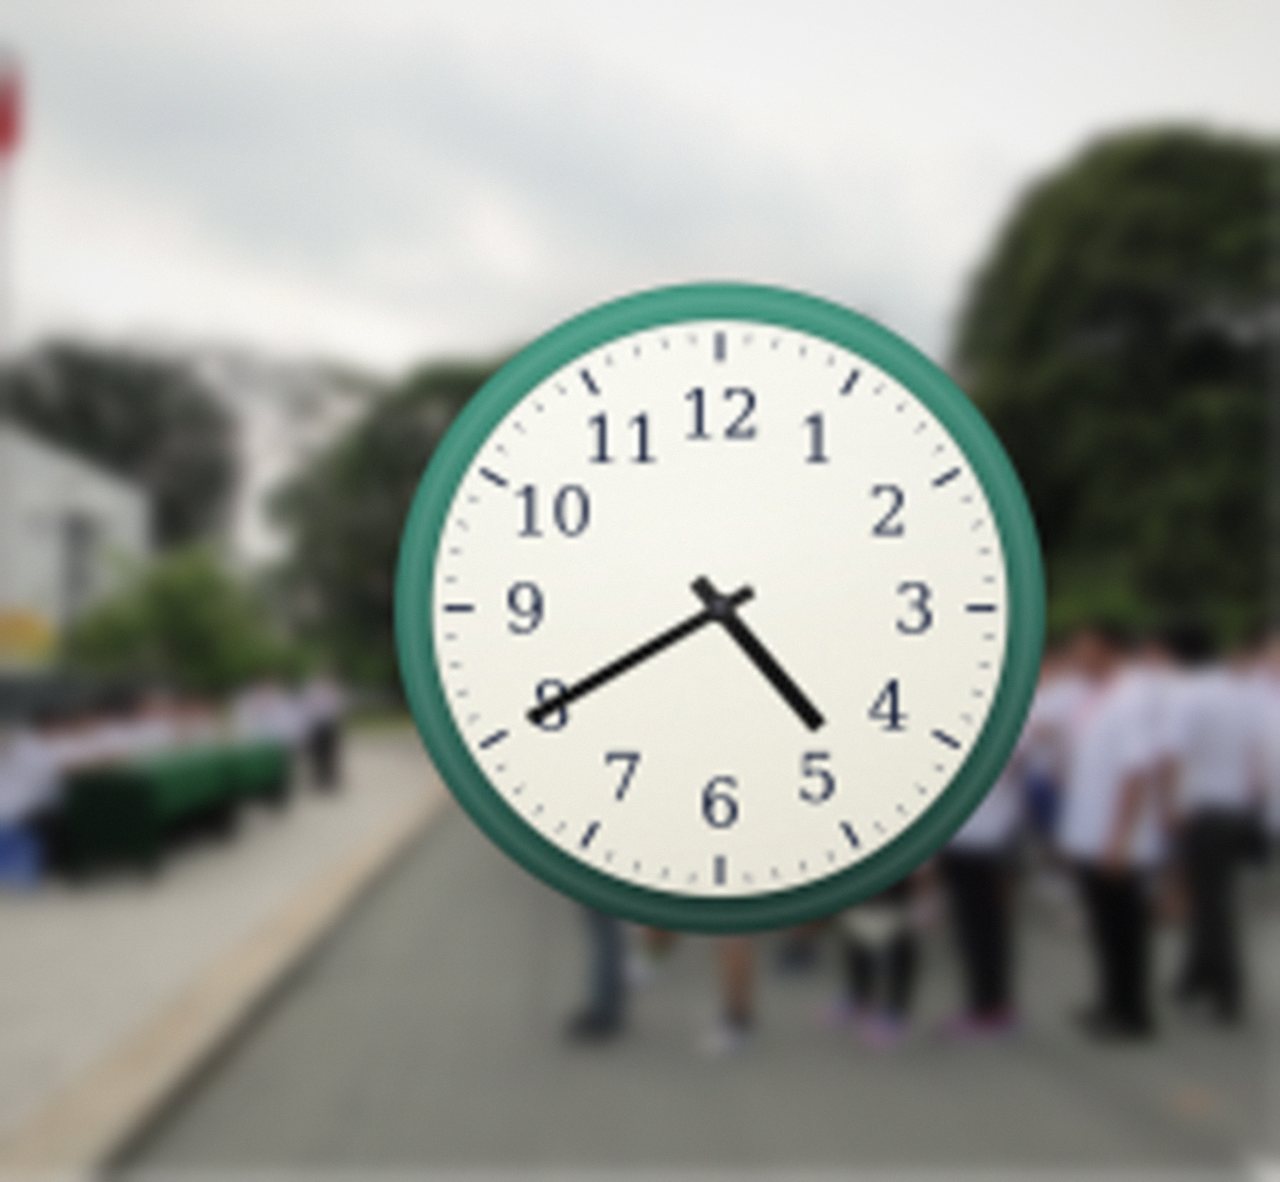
**4:40**
